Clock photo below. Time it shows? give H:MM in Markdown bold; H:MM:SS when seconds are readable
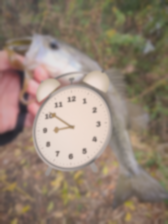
**8:51**
